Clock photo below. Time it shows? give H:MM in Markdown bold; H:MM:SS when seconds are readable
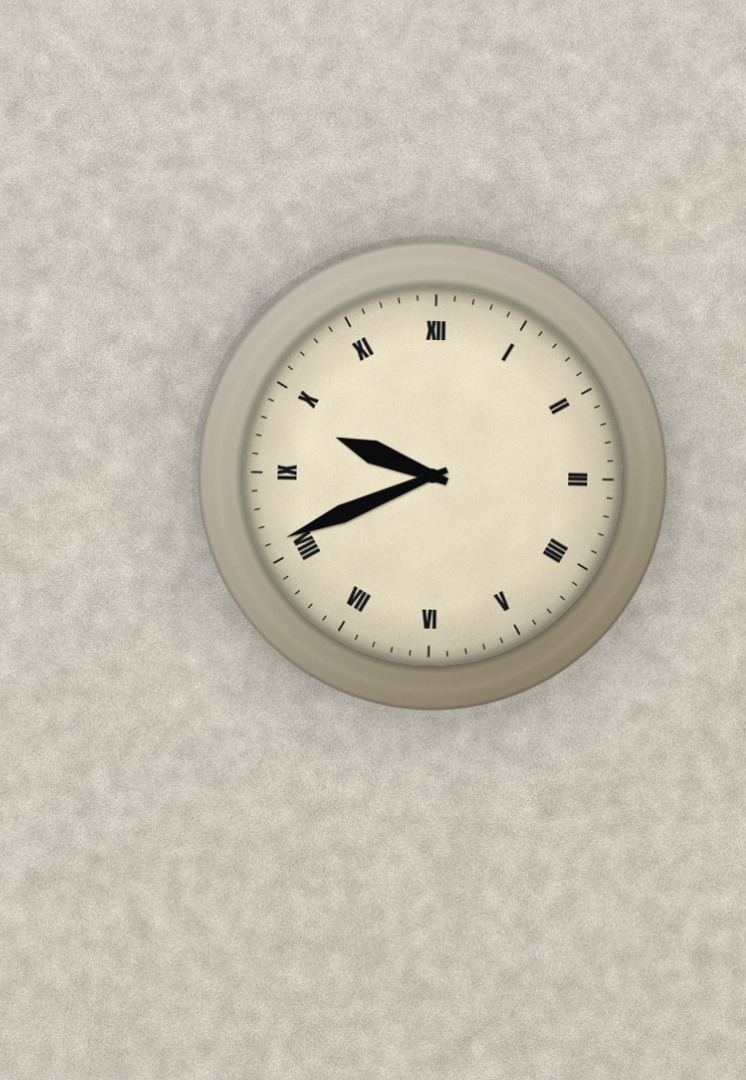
**9:41**
